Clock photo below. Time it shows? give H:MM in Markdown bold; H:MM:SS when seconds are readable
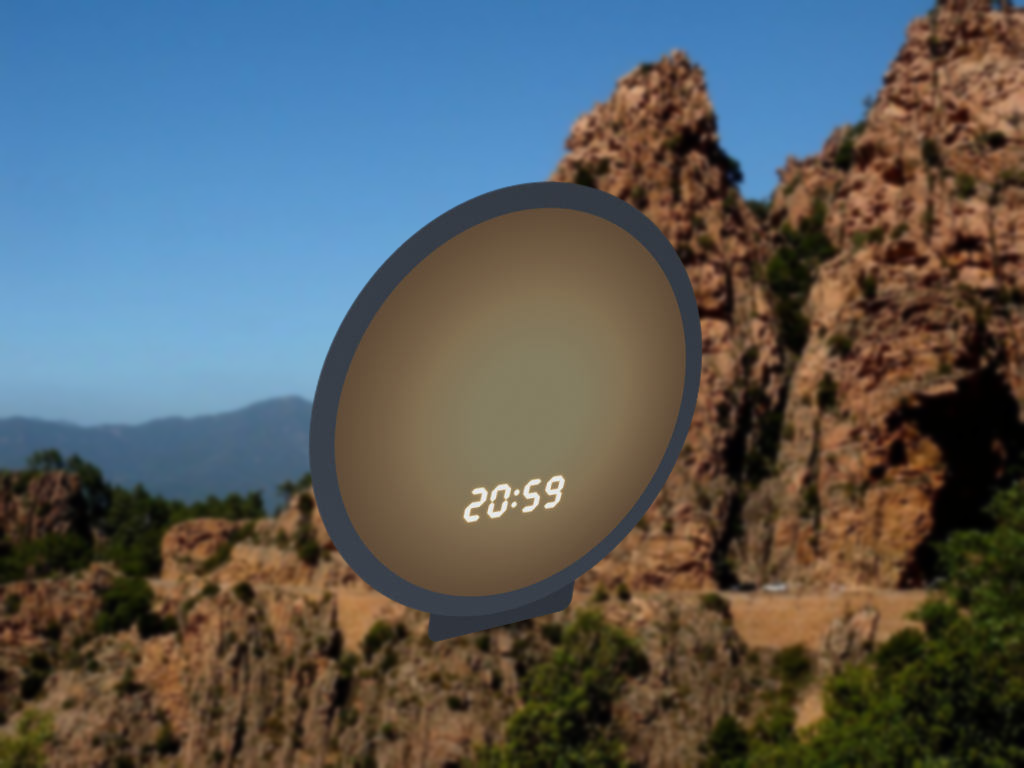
**20:59**
